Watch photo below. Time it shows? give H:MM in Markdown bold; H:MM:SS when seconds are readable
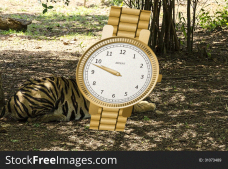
**9:48**
